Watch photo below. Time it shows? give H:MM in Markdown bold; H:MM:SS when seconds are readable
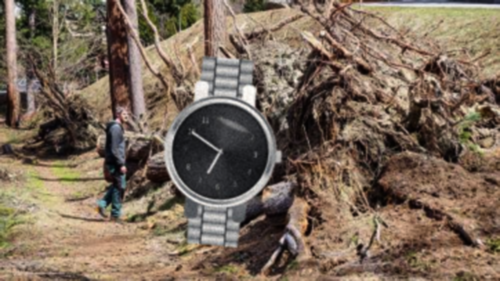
**6:50**
